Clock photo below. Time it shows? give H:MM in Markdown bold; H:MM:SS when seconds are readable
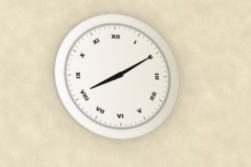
**8:10**
